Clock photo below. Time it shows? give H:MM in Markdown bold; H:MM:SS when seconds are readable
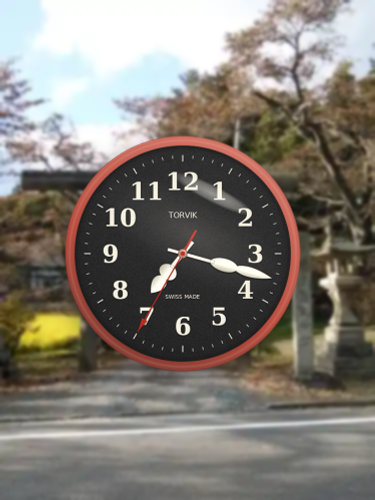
**7:17:35**
